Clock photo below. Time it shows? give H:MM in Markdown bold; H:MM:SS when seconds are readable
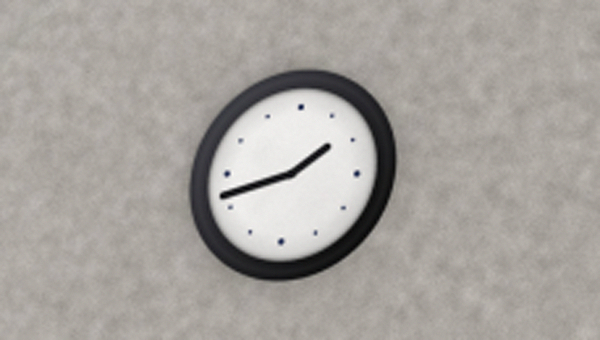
**1:42**
